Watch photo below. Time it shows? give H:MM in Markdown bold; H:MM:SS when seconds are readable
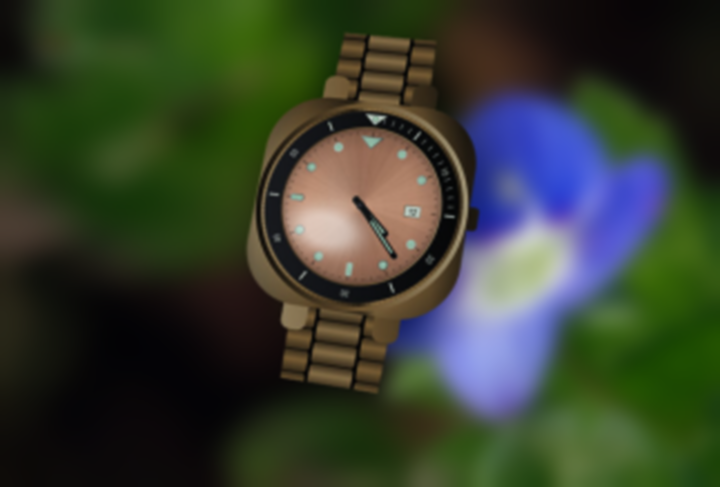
**4:23**
